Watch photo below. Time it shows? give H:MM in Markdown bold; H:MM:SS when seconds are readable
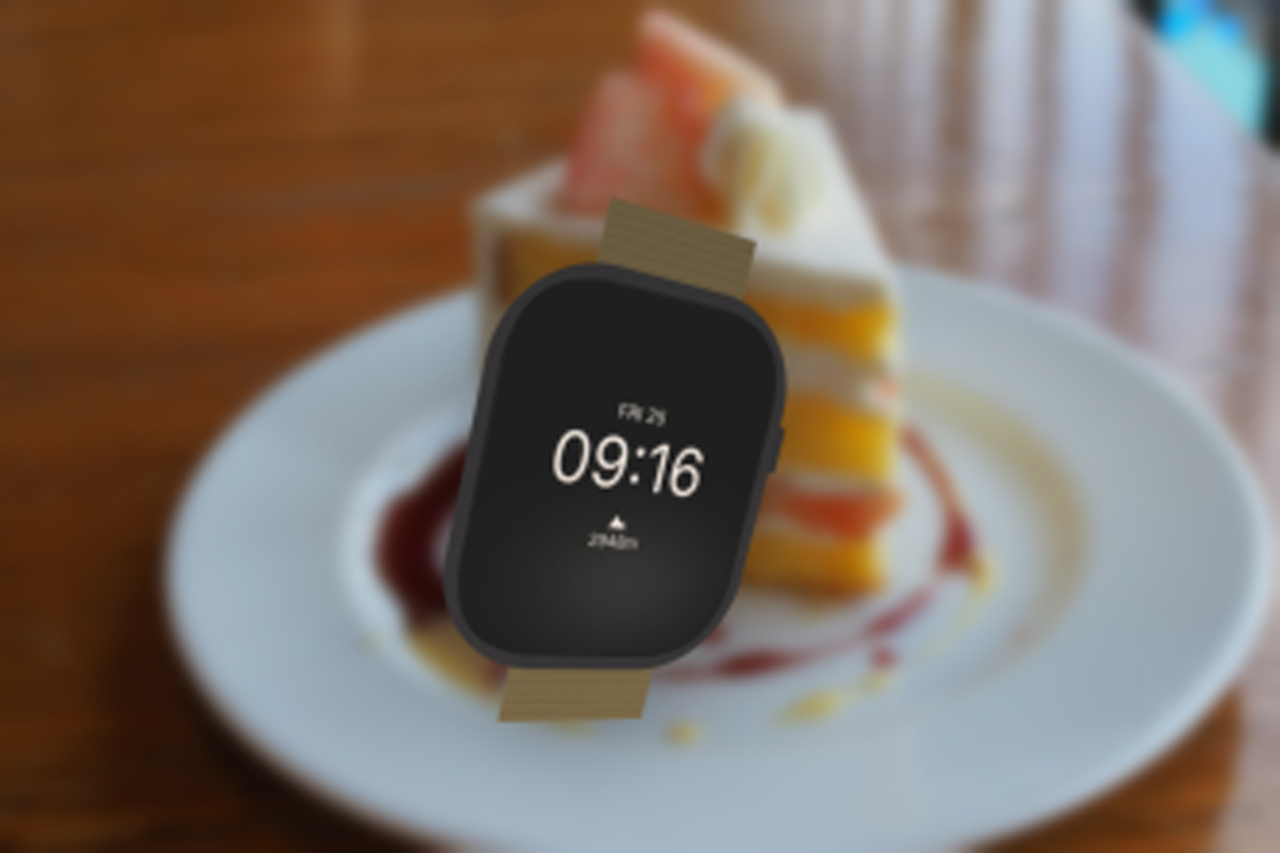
**9:16**
